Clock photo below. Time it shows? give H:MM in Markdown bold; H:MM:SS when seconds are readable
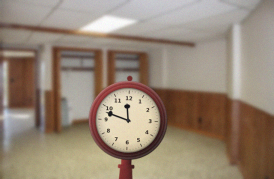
**11:48**
